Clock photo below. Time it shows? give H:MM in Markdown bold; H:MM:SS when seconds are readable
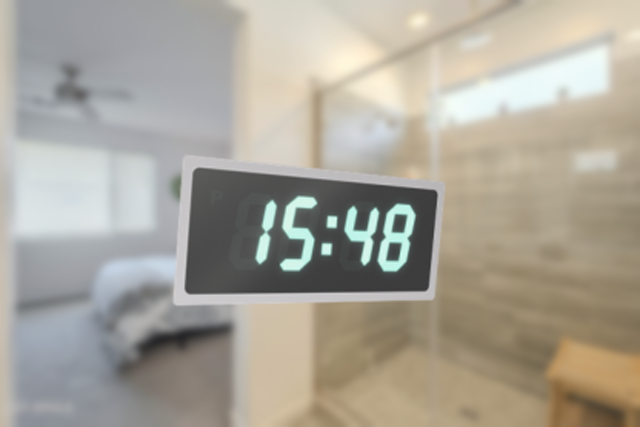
**15:48**
